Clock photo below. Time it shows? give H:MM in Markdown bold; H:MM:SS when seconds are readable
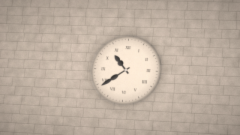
**10:39**
